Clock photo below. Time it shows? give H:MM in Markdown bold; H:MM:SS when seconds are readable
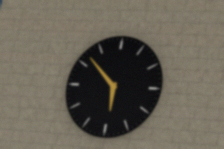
**5:52**
